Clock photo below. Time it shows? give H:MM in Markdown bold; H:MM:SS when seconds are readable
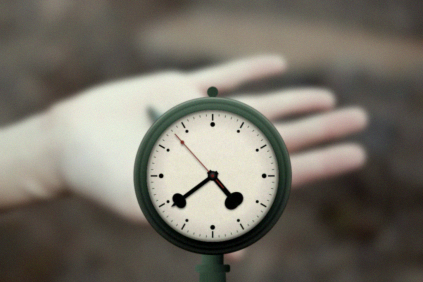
**4:38:53**
